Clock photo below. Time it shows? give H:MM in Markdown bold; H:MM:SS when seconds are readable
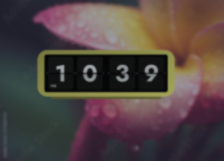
**10:39**
